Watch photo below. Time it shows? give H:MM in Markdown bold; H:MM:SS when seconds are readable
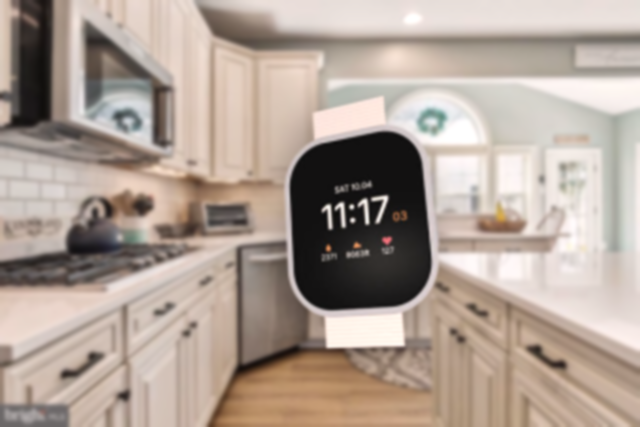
**11:17**
